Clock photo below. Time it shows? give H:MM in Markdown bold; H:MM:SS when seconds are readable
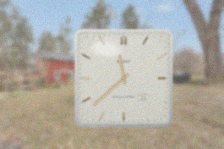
**11:38**
